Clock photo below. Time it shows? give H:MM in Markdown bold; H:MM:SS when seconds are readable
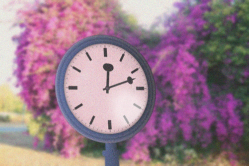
**12:12**
